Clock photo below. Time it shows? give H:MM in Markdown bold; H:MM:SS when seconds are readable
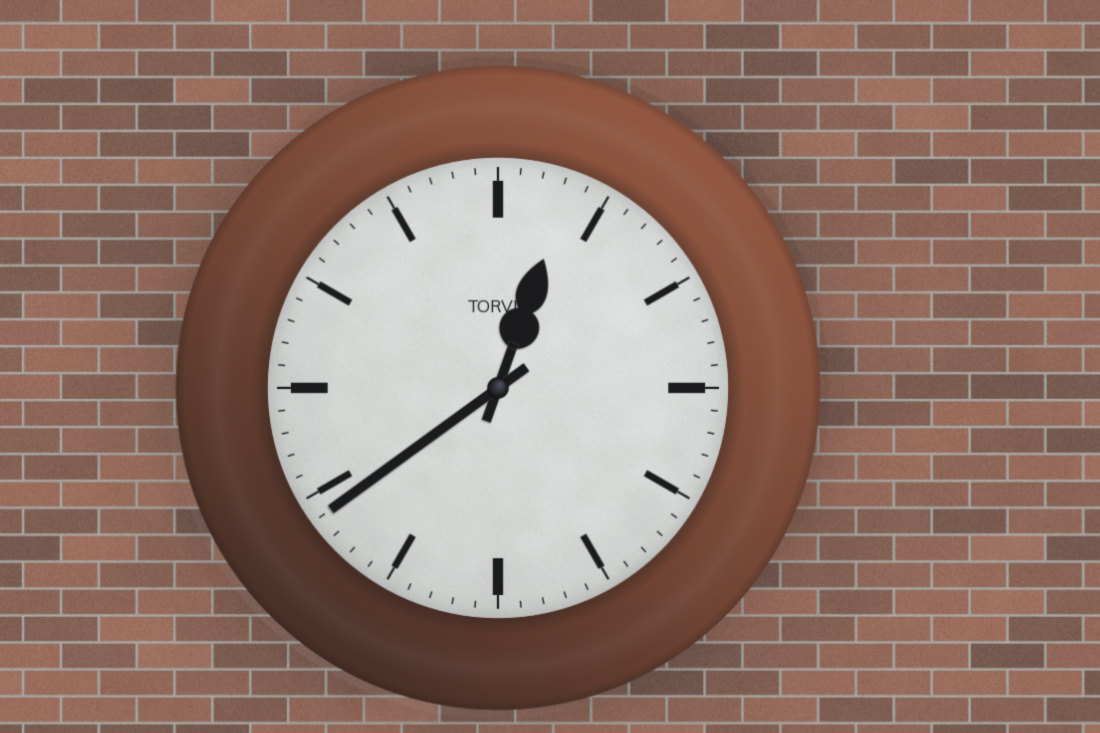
**12:39**
